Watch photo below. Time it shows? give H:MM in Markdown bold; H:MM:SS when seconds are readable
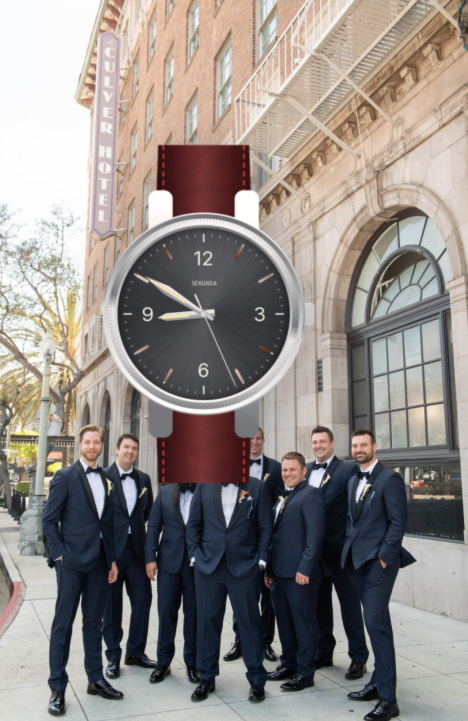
**8:50:26**
